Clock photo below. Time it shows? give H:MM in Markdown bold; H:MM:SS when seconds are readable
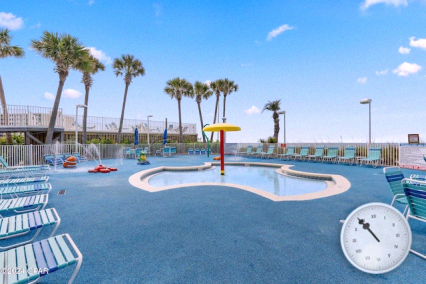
**10:54**
